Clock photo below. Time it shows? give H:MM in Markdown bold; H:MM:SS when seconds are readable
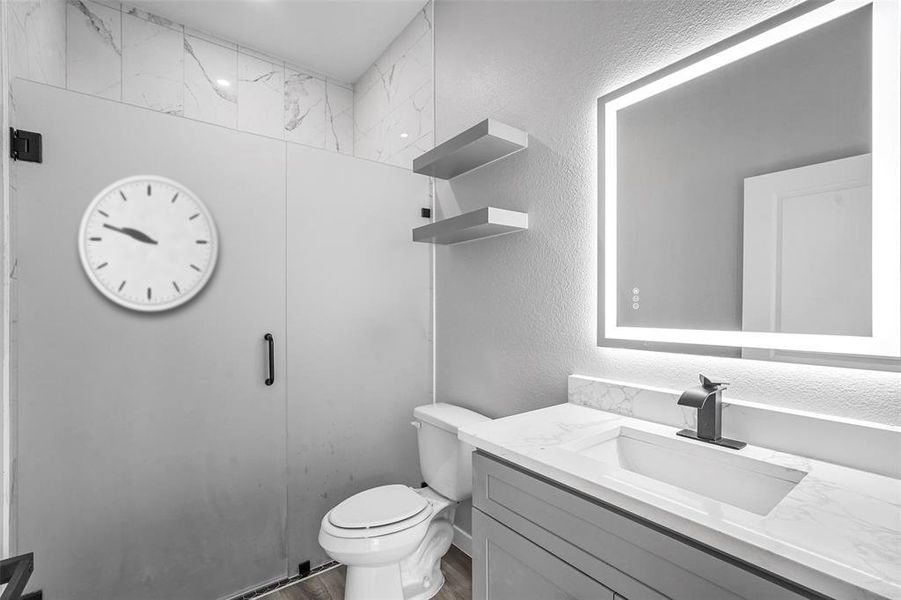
**9:48**
